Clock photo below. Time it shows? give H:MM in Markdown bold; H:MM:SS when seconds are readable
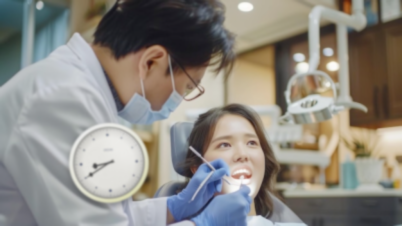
**8:40**
